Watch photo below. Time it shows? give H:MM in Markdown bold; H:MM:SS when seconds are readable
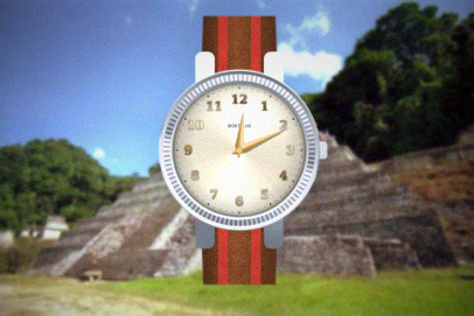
**12:11**
